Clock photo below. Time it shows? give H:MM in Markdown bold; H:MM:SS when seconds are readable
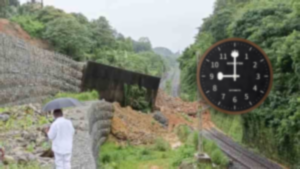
**9:00**
